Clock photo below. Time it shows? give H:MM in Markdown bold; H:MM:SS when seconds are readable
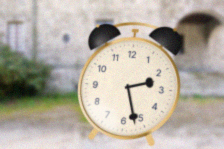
**2:27**
